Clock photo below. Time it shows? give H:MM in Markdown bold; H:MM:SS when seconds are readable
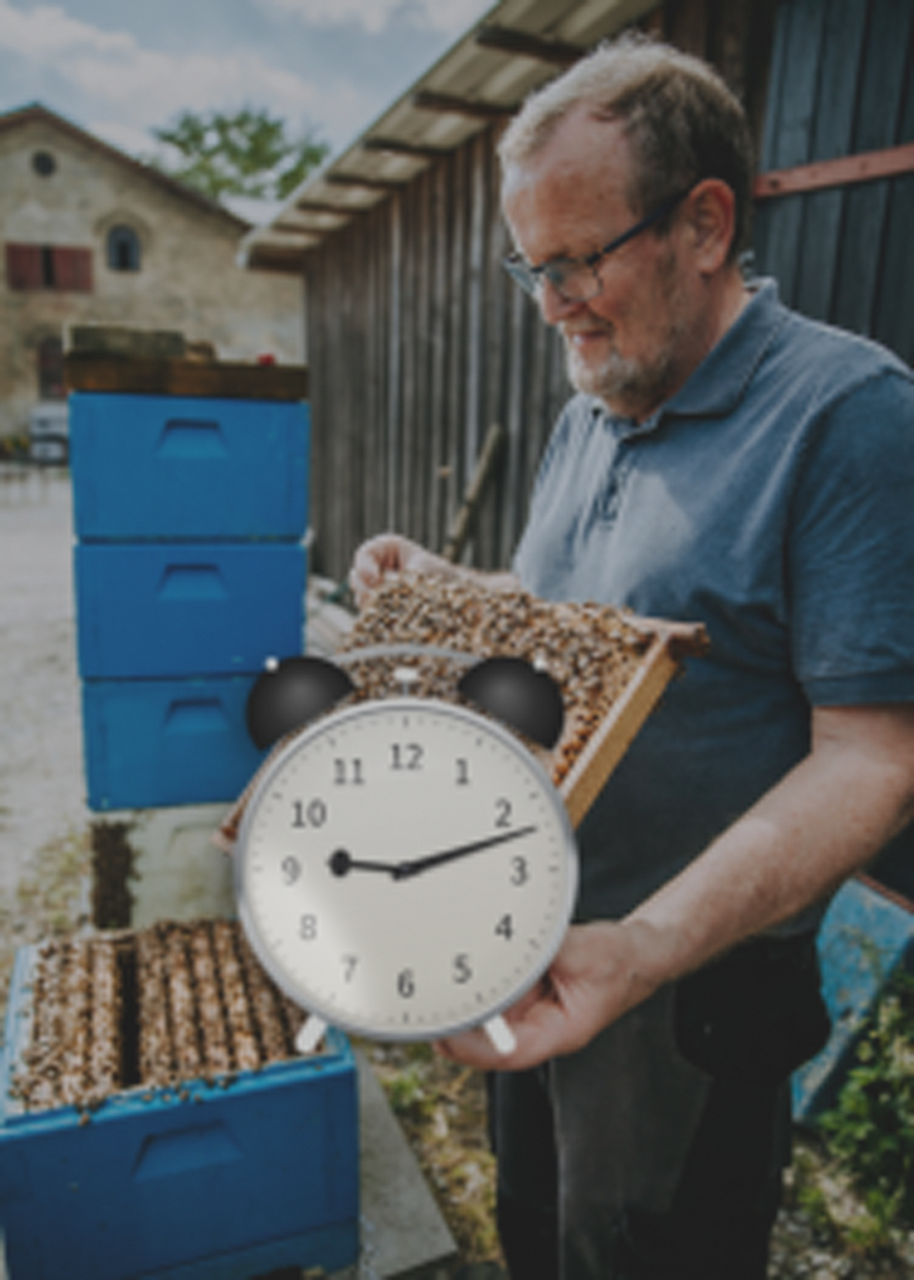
**9:12**
